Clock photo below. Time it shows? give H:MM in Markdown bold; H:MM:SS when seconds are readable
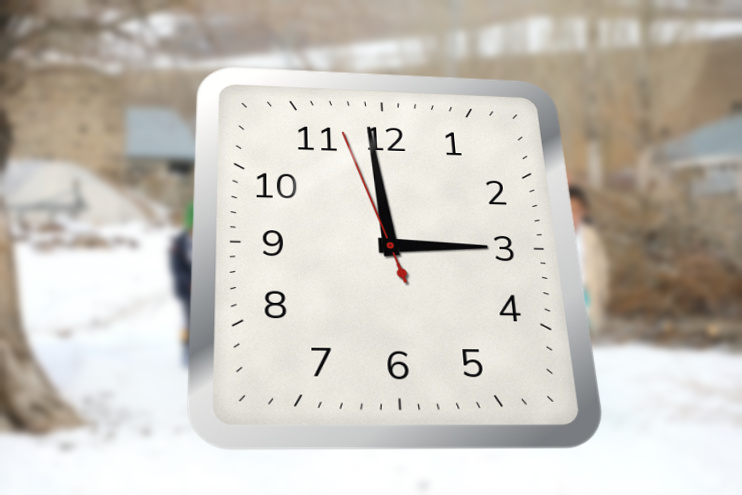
**2:58:57**
